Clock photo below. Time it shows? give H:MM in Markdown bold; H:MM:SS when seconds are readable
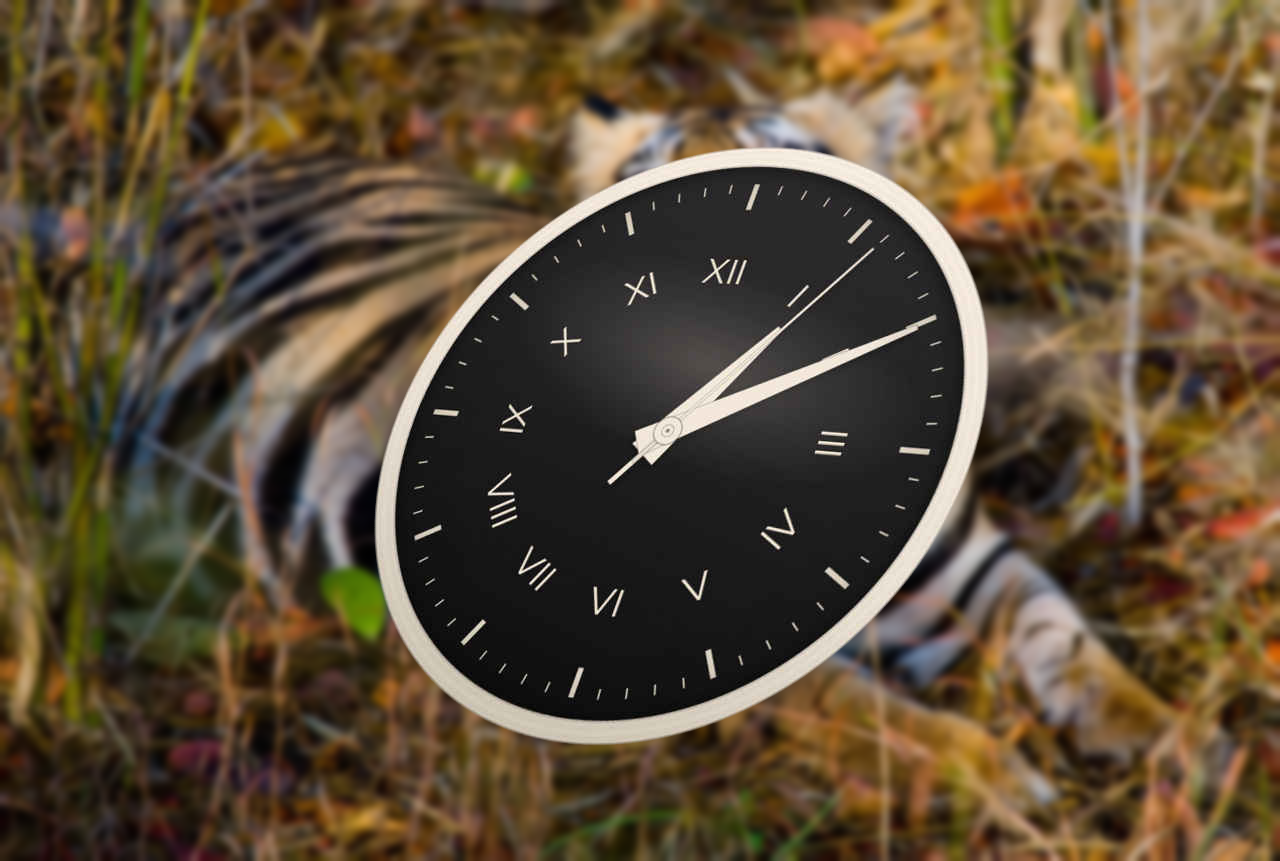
**1:10:06**
